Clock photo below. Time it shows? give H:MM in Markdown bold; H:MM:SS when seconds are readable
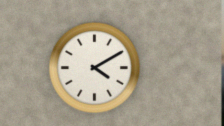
**4:10**
